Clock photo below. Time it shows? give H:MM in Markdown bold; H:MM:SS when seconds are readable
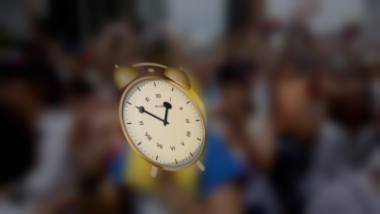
**12:50**
